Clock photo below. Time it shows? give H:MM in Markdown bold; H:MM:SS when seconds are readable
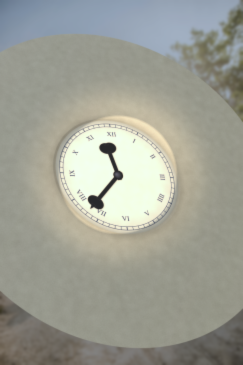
**11:37**
